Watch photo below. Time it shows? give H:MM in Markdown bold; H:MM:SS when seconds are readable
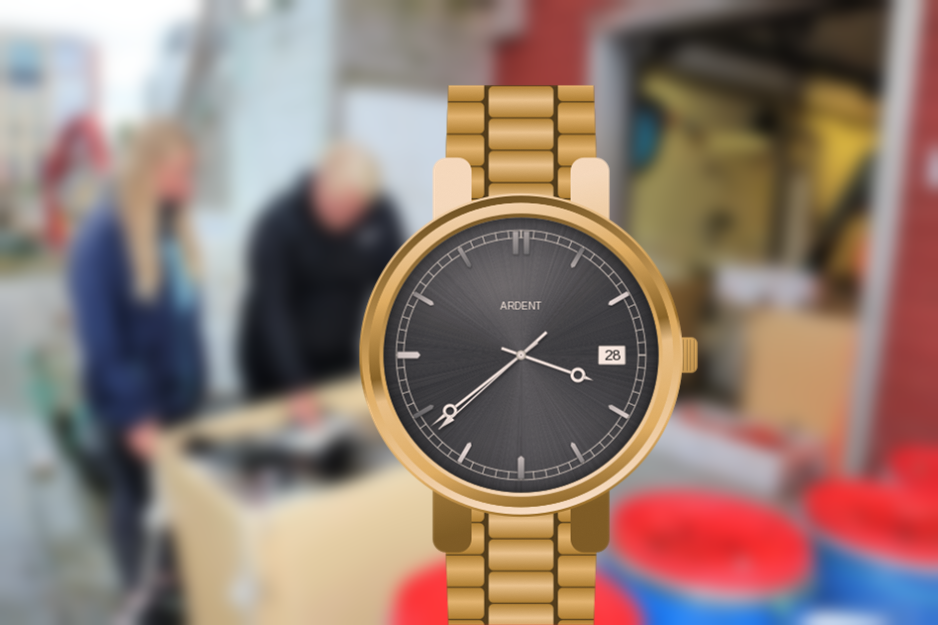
**3:38:38**
